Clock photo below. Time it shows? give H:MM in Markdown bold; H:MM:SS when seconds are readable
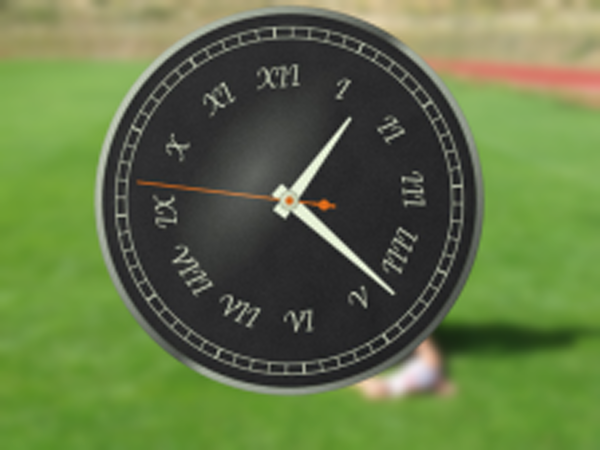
**1:22:47**
